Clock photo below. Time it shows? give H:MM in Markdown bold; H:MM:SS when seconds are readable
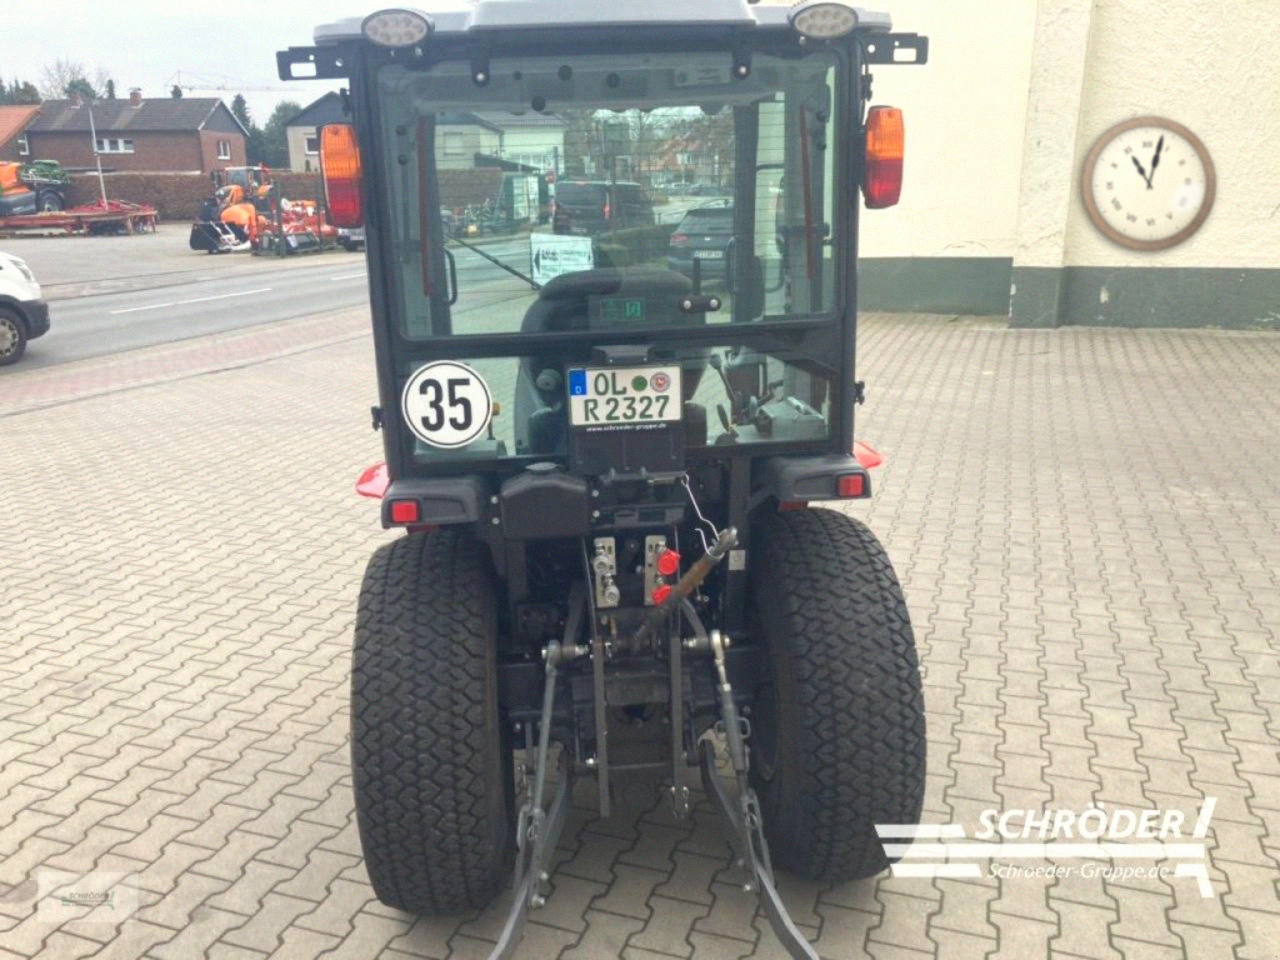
**11:03**
